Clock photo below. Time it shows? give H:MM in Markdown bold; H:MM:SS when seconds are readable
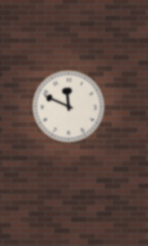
**11:49**
